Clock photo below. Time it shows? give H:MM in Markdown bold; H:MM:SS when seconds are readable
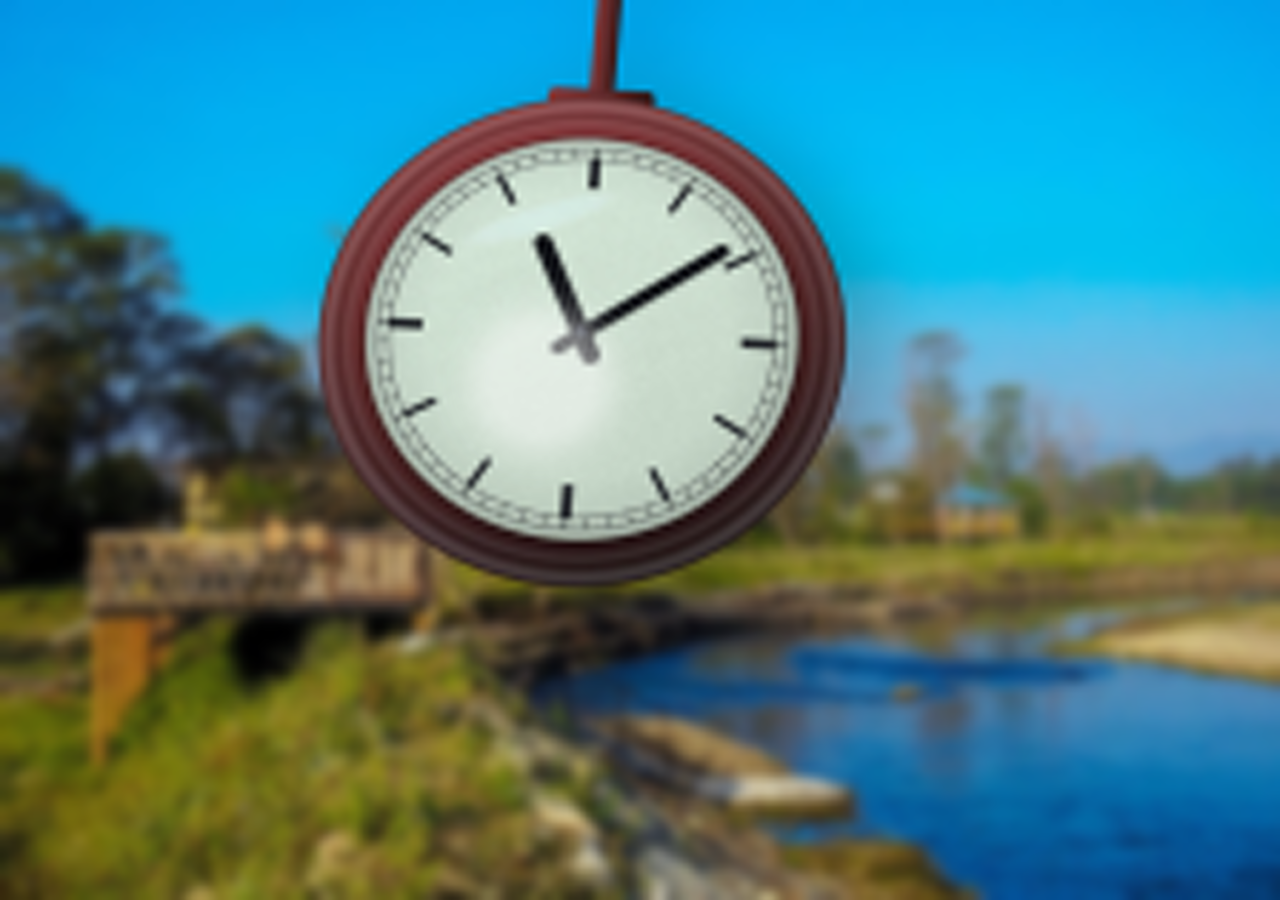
**11:09**
